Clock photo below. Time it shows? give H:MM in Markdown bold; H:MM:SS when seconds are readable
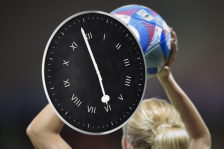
**5:59**
